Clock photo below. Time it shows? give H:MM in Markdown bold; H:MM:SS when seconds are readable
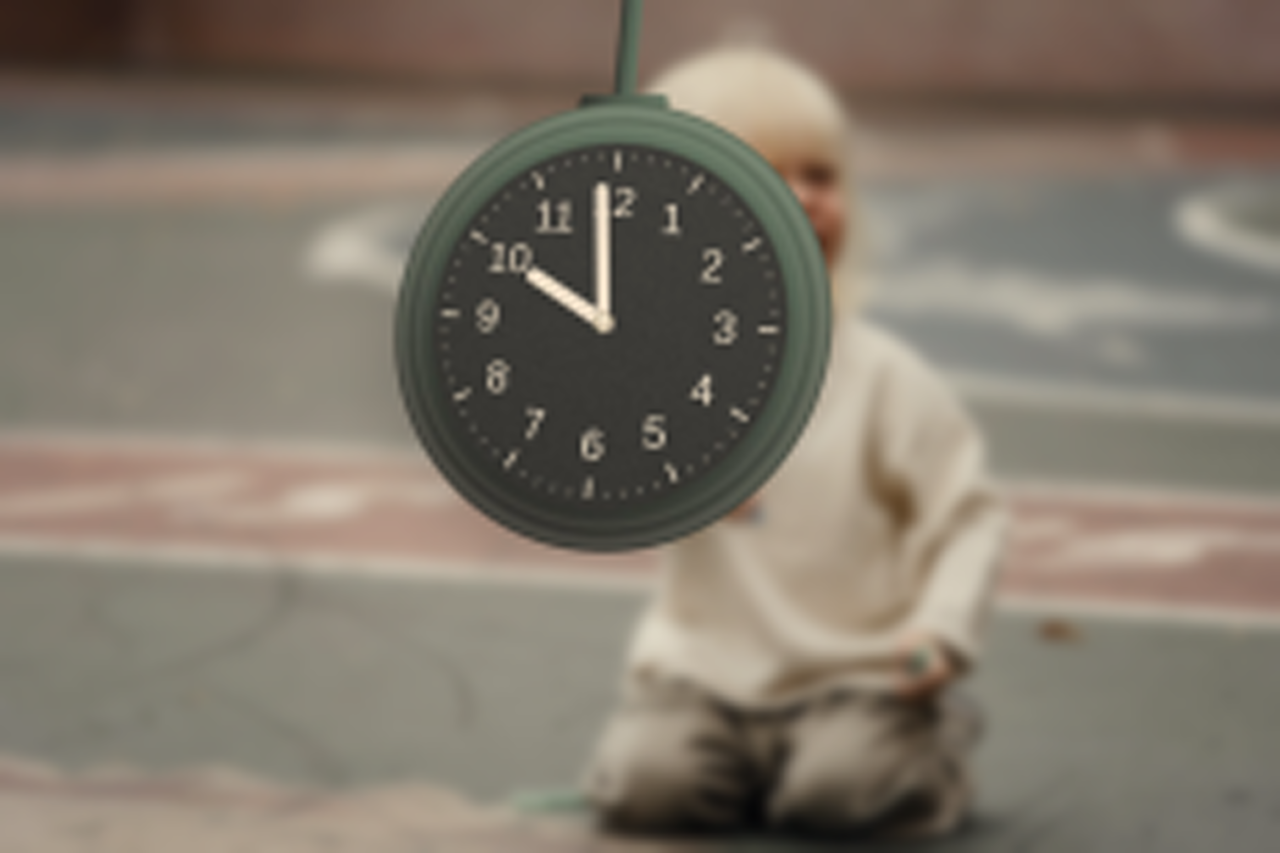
**9:59**
